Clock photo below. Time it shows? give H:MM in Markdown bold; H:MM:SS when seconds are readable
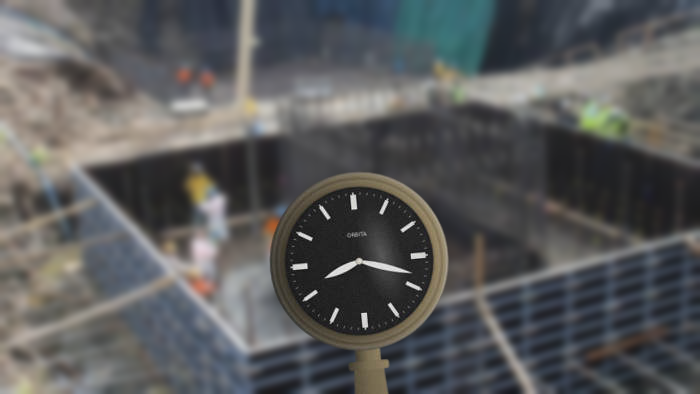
**8:18**
